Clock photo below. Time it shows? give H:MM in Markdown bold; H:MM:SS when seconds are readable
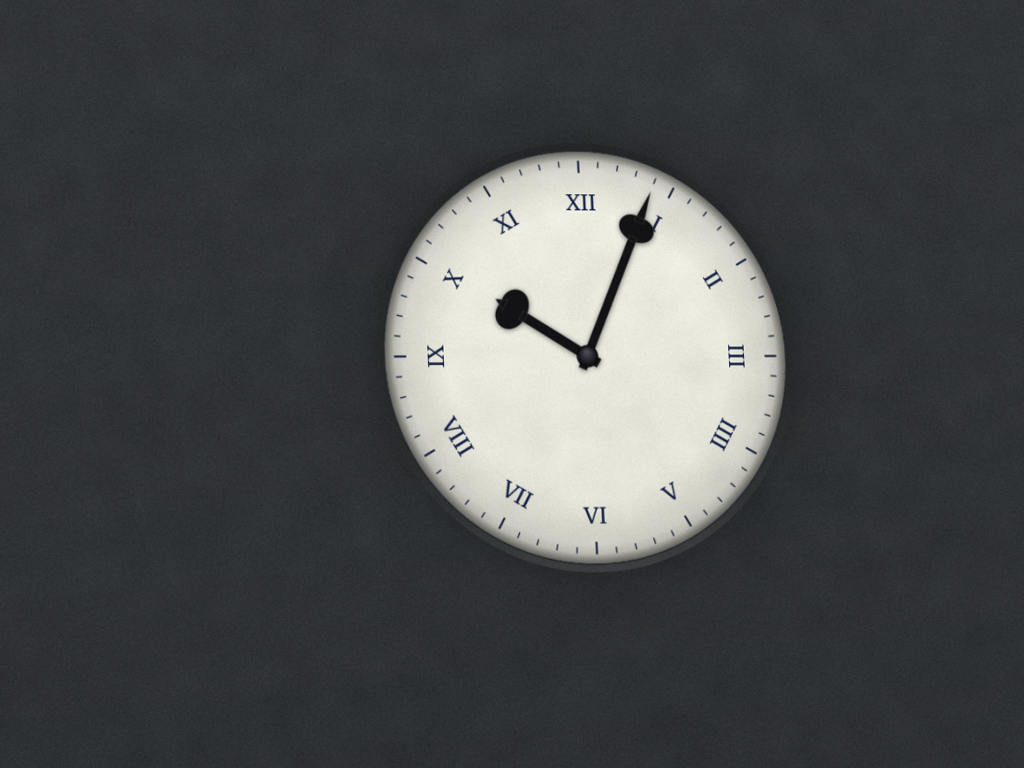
**10:04**
